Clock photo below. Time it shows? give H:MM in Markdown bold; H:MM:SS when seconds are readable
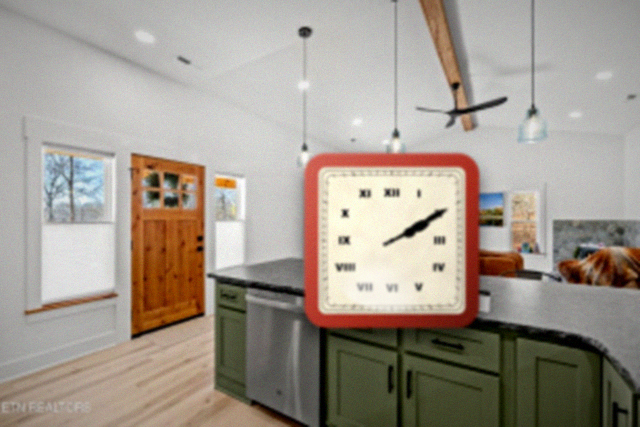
**2:10**
